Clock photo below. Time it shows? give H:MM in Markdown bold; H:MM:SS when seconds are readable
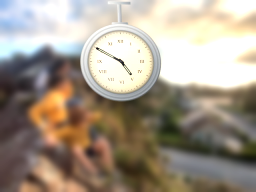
**4:50**
